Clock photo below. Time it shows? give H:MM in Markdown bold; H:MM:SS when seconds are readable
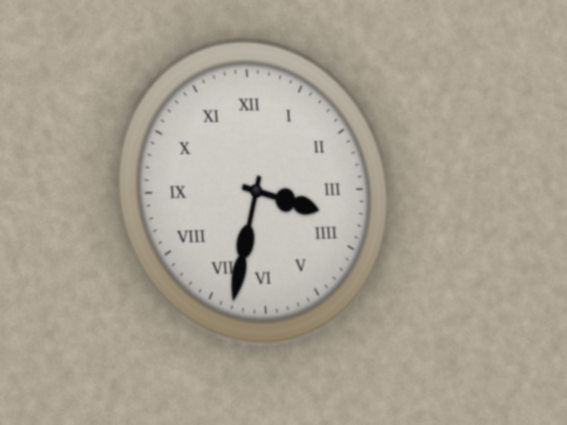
**3:33**
